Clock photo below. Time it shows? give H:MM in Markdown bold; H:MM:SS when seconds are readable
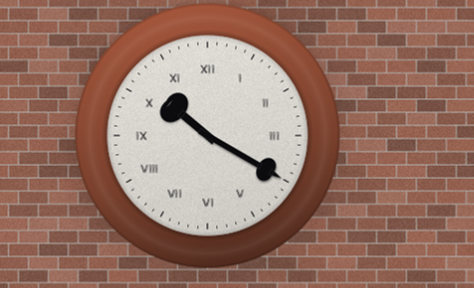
**10:20**
